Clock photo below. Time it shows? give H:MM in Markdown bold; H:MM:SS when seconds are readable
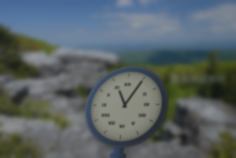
**11:05**
